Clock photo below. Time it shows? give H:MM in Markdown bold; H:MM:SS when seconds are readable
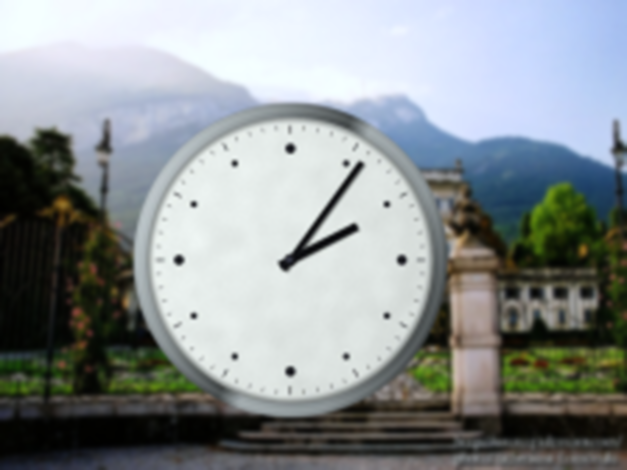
**2:06**
